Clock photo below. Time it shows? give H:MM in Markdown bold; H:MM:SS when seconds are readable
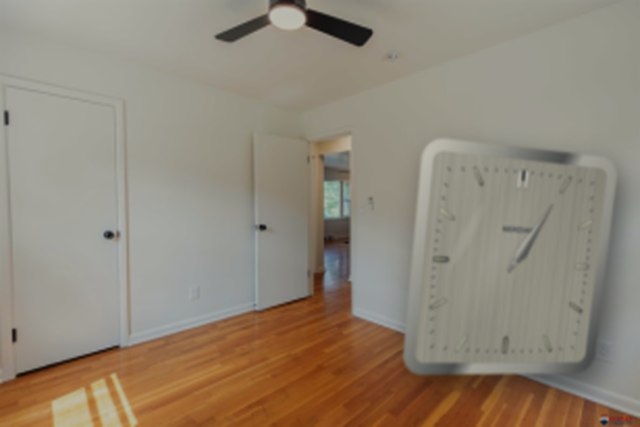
**1:05**
